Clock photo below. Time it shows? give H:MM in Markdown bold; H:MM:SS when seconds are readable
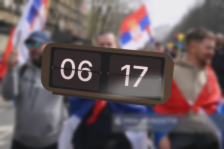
**6:17**
